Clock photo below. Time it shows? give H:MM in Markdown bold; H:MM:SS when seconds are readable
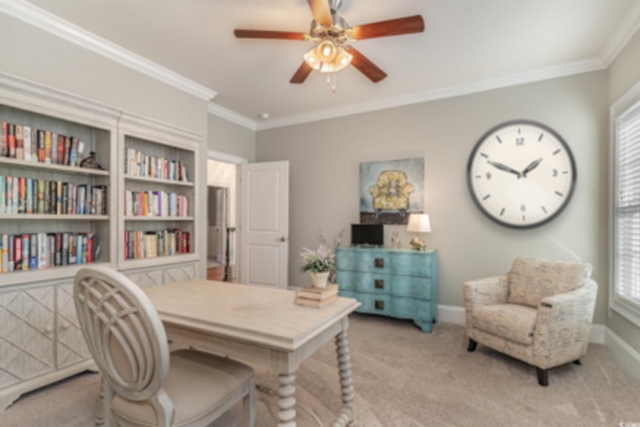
**1:49**
